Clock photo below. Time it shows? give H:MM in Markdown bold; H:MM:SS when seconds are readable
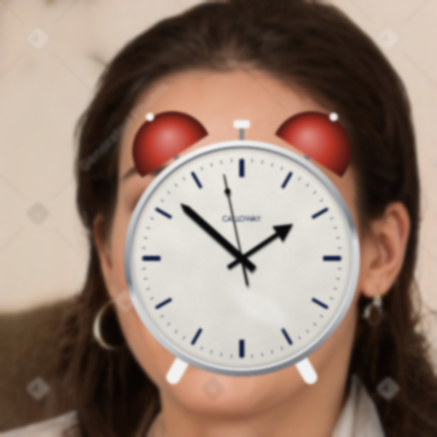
**1:51:58**
